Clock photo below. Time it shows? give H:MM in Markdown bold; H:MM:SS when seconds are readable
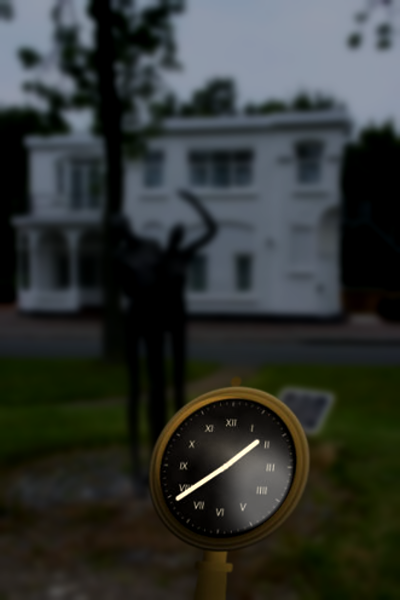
**1:39**
